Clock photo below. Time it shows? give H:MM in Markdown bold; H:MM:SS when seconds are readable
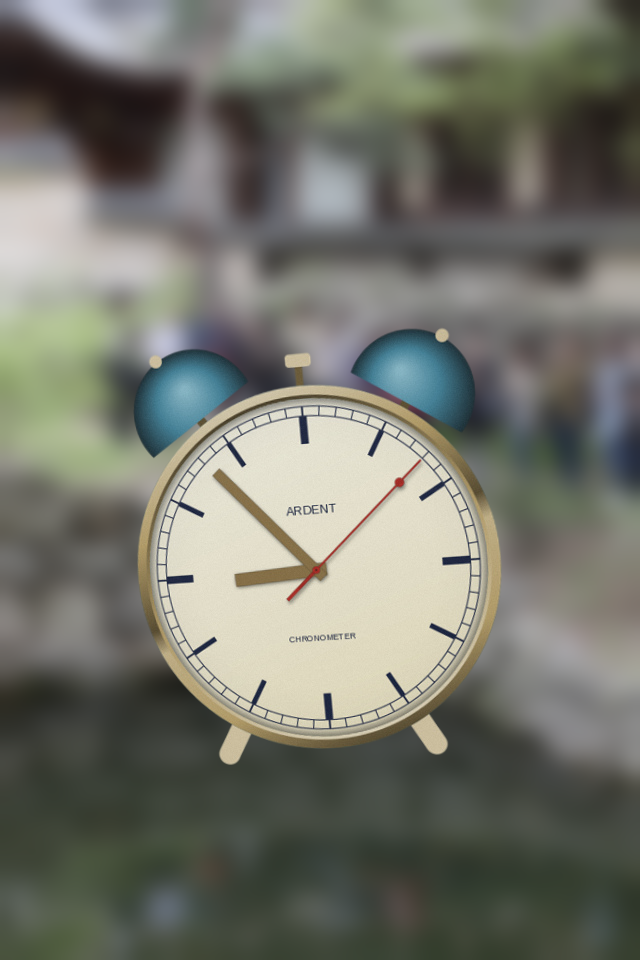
**8:53:08**
